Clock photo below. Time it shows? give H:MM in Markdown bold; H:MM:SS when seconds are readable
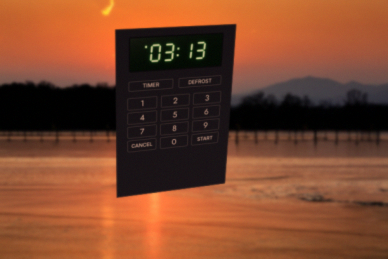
**3:13**
